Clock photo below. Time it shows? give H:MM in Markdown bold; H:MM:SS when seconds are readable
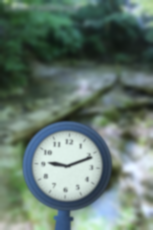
**9:11**
